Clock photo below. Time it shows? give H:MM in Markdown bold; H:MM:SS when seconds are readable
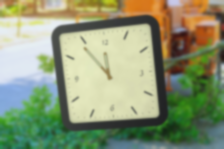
**11:54**
